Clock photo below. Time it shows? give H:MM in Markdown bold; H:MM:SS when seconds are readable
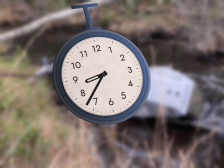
**8:37**
